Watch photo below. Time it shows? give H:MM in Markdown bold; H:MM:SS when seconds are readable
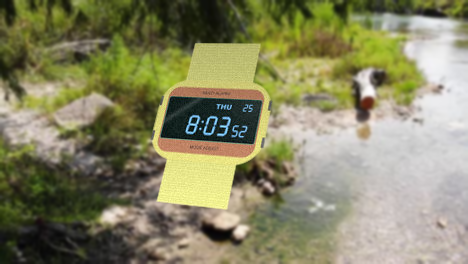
**8:03:52**
